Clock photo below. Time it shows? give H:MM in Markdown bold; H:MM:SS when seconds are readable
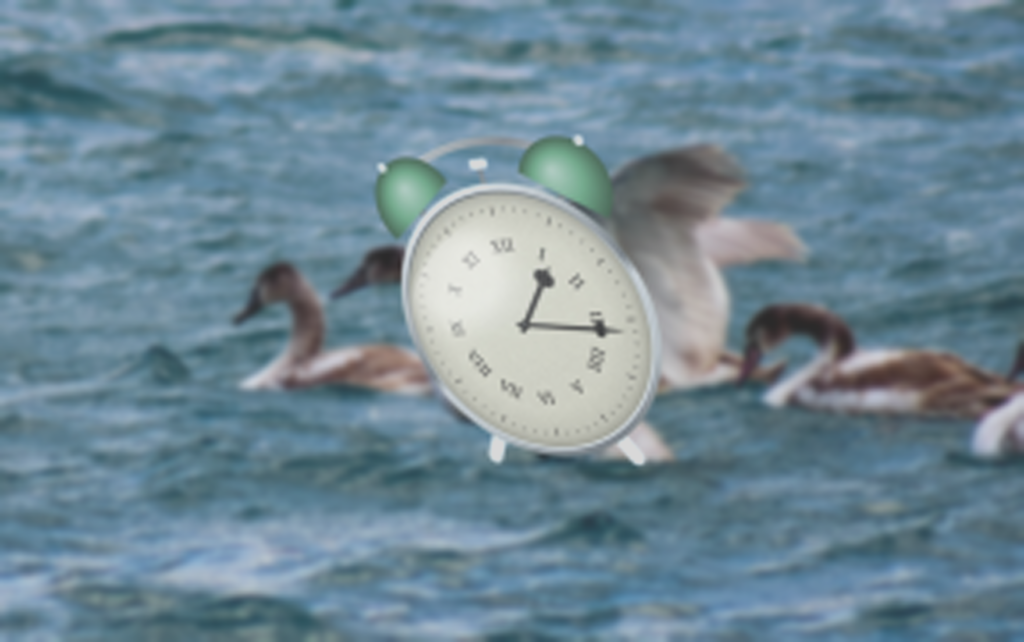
**1:16**
